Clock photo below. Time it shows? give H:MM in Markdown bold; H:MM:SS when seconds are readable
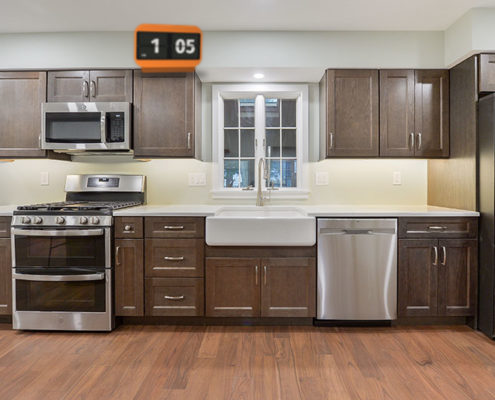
**1:05**
